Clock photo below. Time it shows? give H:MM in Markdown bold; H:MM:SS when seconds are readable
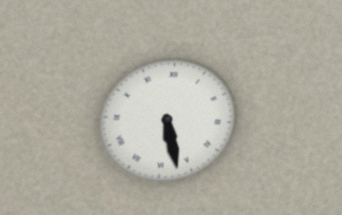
**5:27**
